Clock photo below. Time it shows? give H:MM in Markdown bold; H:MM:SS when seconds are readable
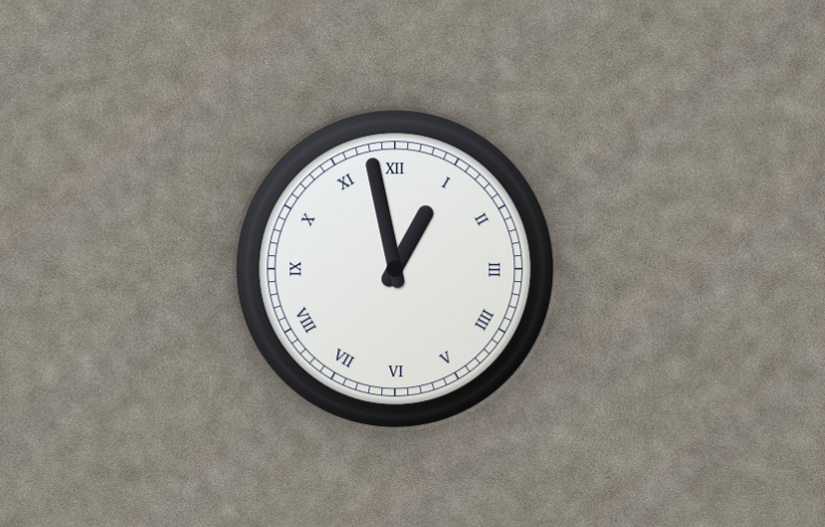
**12:58**
